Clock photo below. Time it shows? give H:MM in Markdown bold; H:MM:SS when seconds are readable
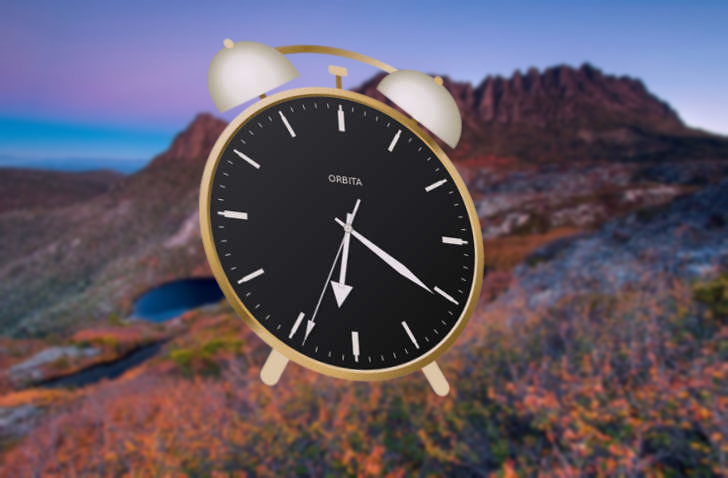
**6:20:34**
